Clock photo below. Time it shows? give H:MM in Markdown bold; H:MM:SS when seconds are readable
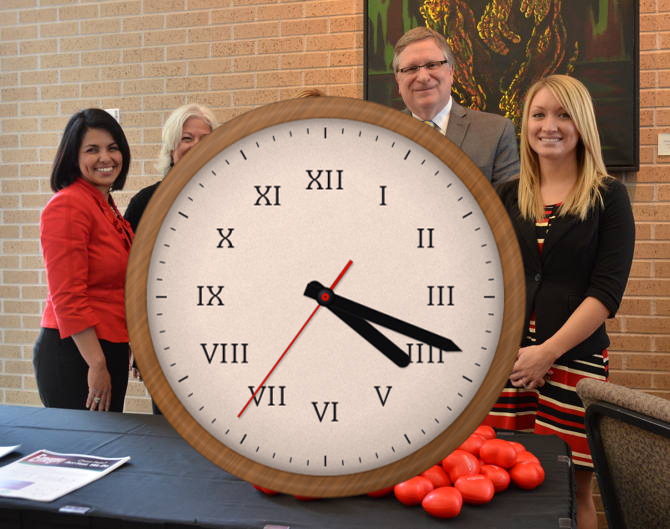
**4:18:36**
